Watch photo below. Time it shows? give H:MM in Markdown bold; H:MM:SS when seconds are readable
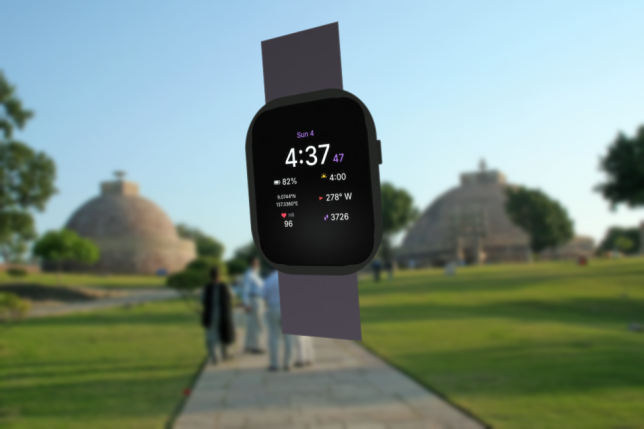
**4:37:47**
